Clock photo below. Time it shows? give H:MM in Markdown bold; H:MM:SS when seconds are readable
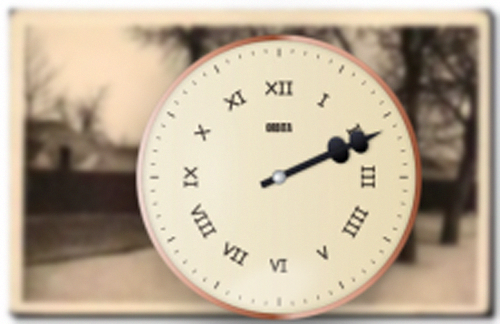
**2:11**
